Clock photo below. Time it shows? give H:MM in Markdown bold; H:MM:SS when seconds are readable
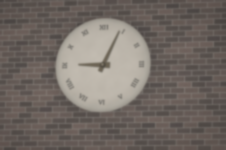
**9:04**
